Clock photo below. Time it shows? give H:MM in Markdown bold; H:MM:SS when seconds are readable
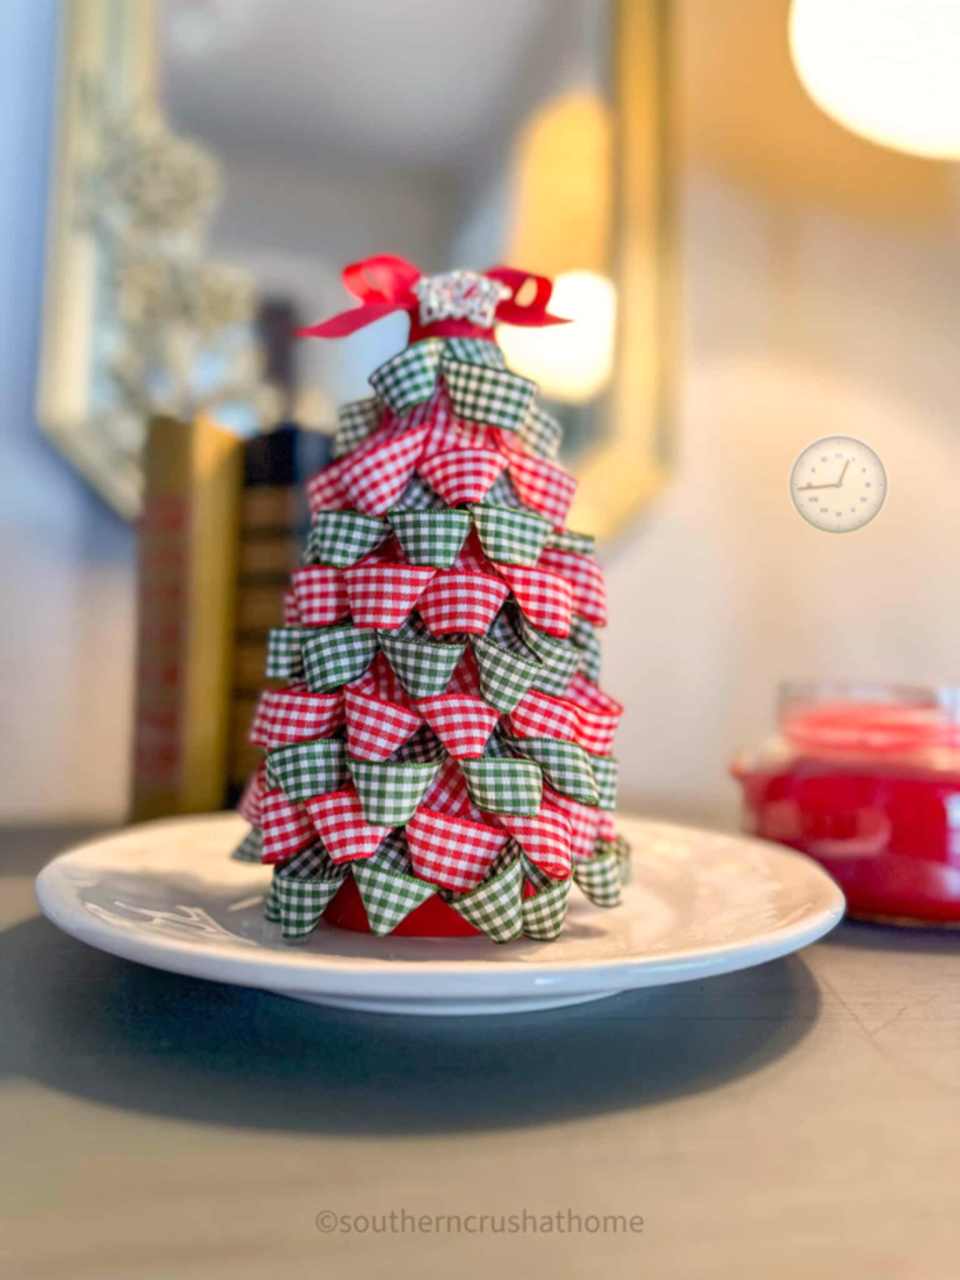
**12:44**
